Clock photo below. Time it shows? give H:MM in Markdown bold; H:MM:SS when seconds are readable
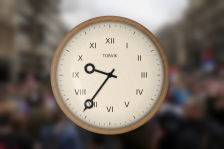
**9:36**
